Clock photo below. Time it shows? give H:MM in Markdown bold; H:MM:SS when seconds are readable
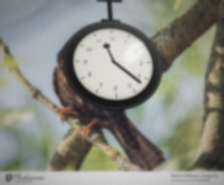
**11:22**
